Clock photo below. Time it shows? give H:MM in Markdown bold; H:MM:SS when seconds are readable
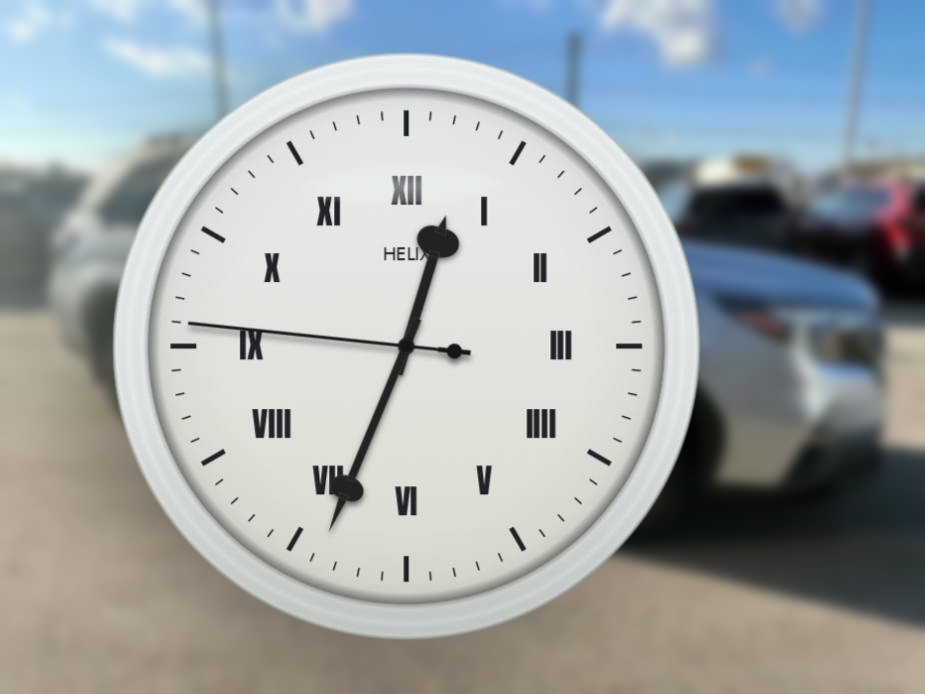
**12:33:46**
